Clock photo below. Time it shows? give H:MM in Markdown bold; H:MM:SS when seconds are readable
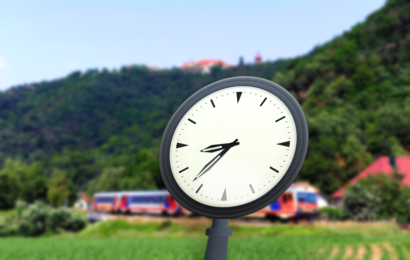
**8:37**
